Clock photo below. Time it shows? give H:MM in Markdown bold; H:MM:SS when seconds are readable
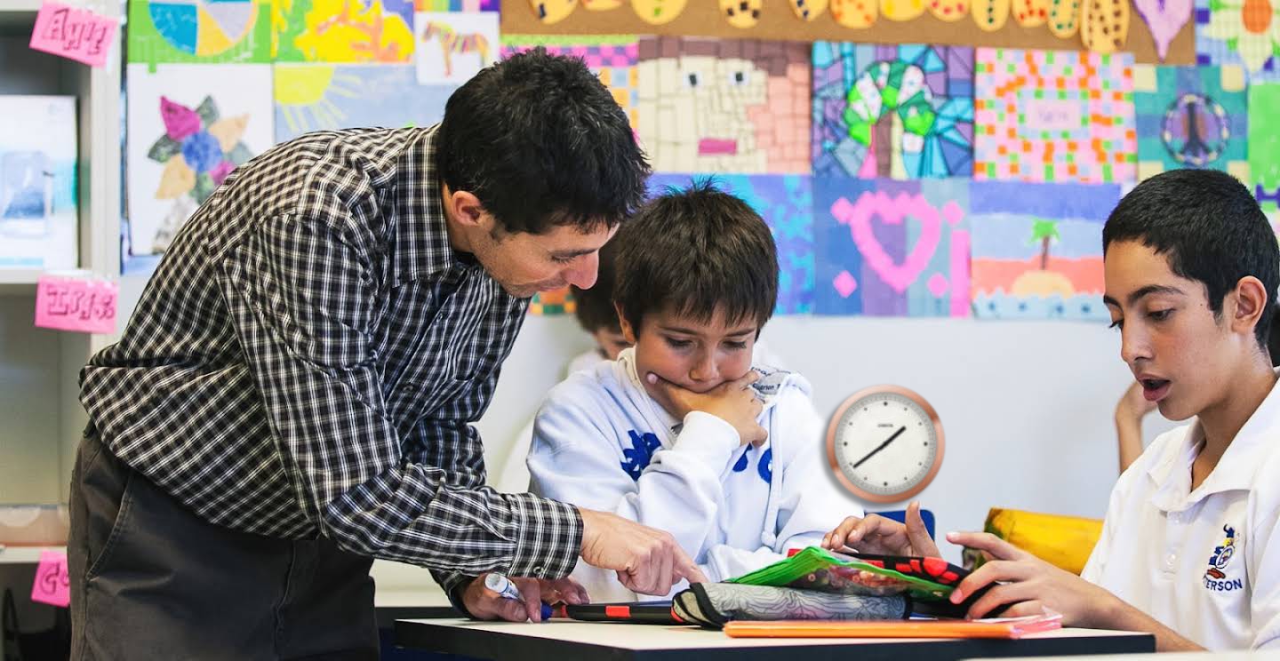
**1:39**
